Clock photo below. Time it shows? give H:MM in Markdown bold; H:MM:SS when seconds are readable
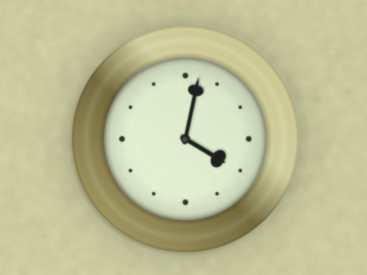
**4:02**
